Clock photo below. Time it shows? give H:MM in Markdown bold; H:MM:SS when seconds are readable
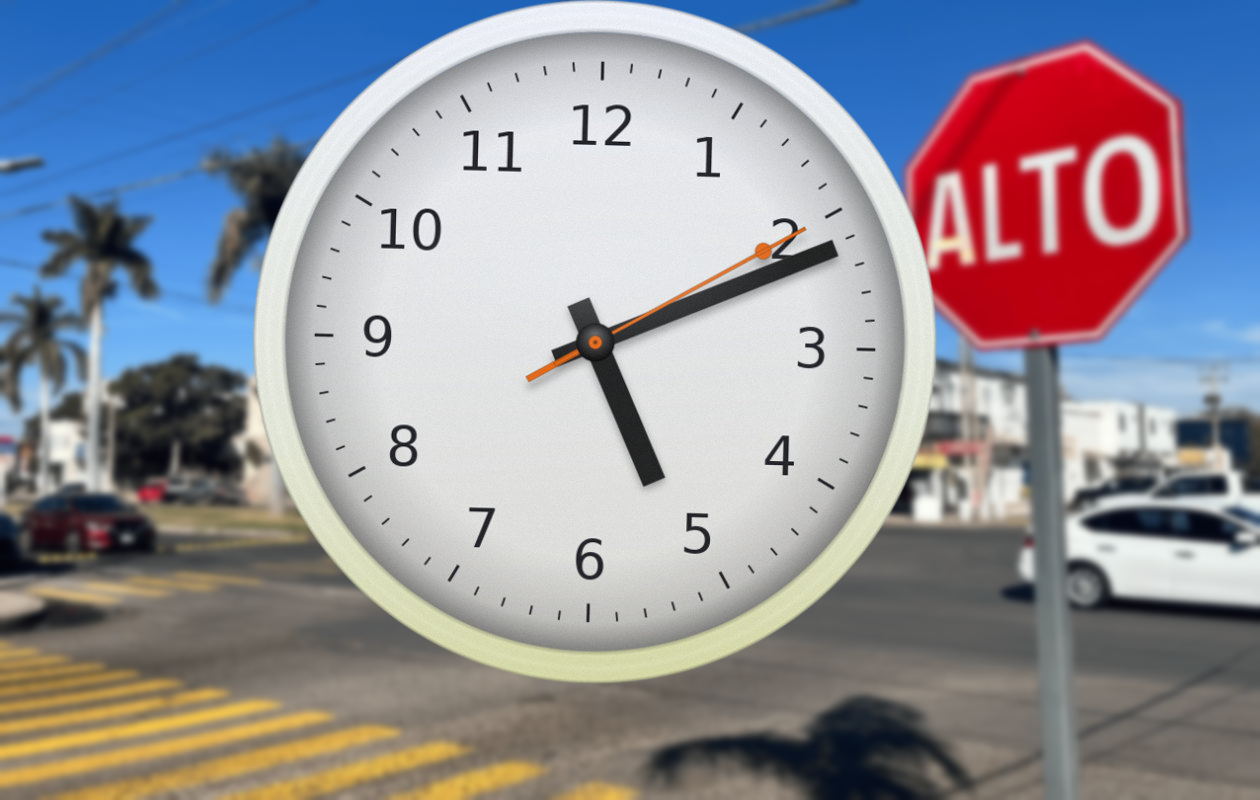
**5:11:10**
